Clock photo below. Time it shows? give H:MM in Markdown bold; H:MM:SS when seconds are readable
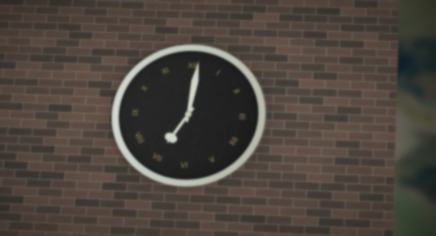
**7:01**
